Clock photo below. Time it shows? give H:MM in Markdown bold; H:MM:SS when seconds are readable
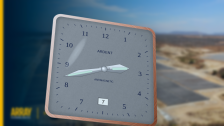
**2:42**
